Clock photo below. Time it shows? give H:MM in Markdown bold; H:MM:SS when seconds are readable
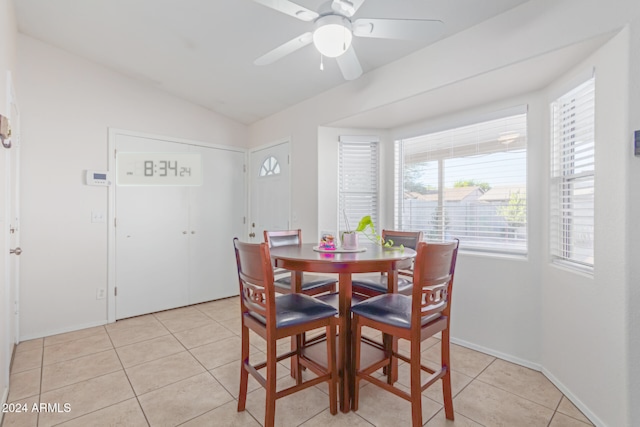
**8:34**
